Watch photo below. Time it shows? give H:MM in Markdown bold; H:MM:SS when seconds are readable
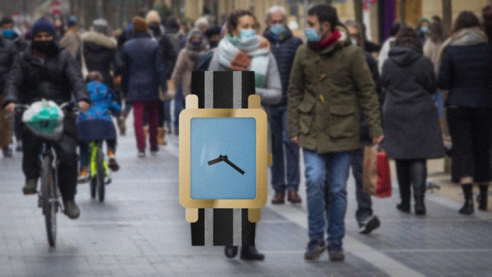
**8:21**
